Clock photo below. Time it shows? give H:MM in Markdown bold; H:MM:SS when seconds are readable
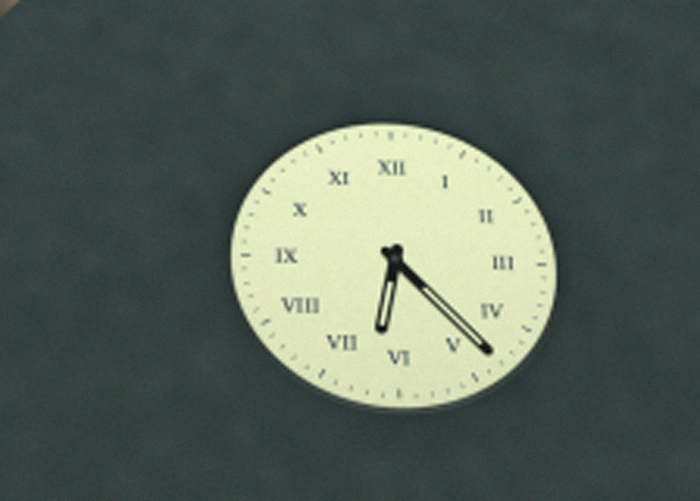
**6:23**
